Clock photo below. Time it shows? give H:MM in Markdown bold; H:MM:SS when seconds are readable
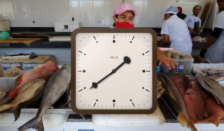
**1:39**
